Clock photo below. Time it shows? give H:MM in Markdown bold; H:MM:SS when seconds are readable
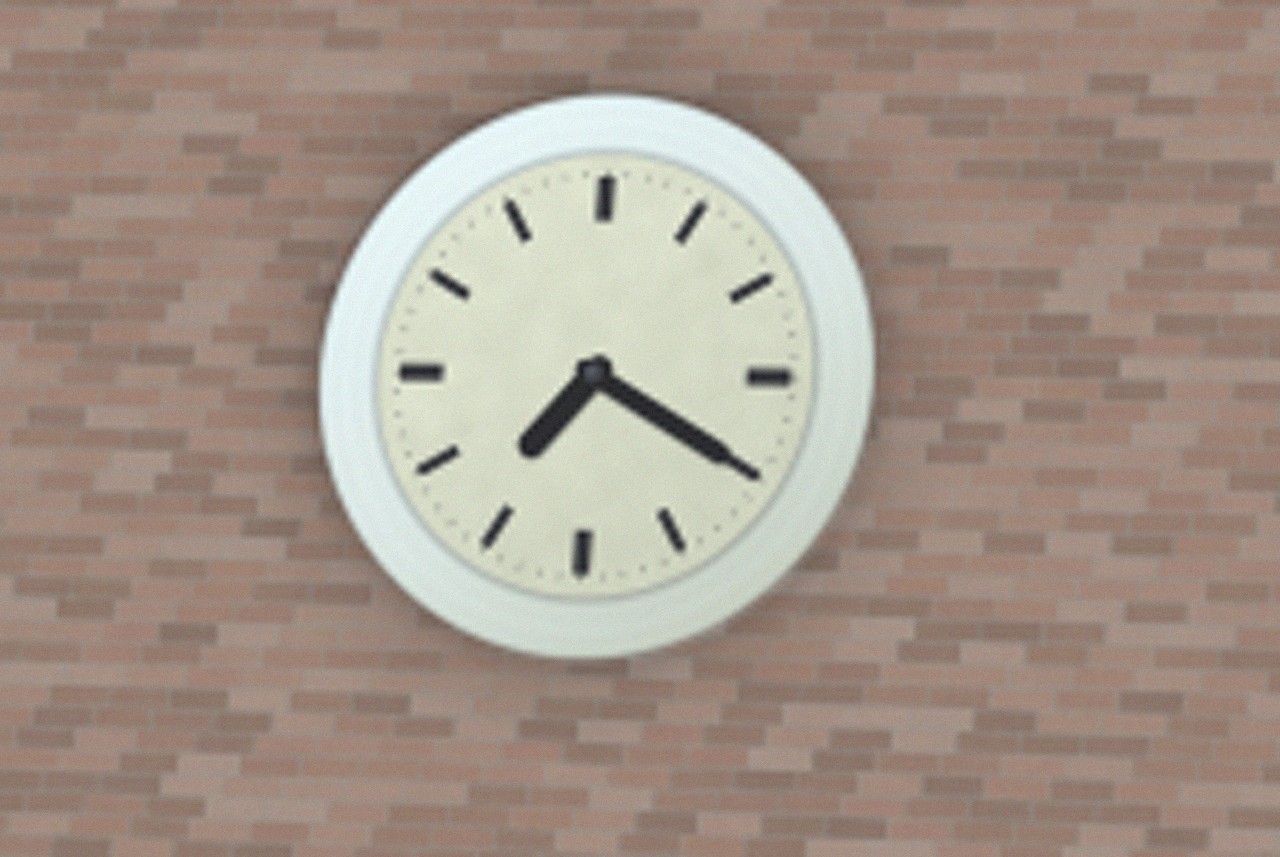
**7:20**
